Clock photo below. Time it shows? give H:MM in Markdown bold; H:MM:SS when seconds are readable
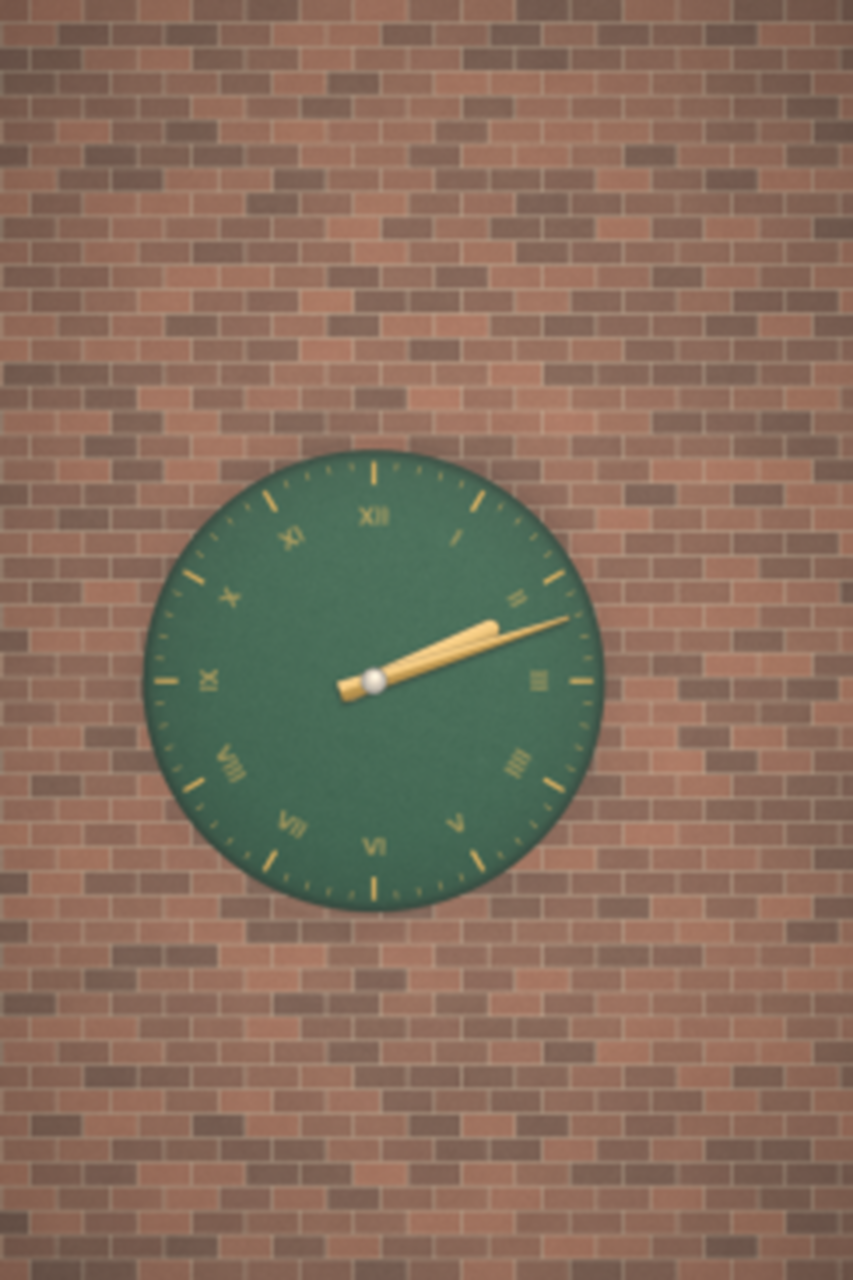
**2:12**
